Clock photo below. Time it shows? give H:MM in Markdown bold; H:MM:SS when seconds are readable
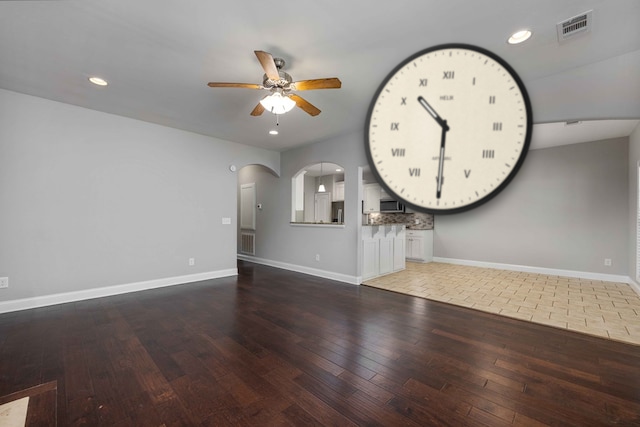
**10:30**
